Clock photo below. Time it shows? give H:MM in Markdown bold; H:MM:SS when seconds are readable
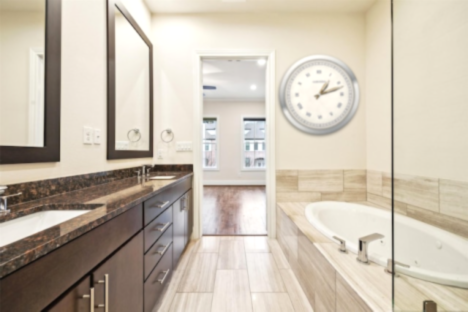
**1:12**
